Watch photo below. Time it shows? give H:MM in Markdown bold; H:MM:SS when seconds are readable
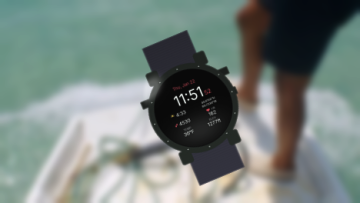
**11:51**
